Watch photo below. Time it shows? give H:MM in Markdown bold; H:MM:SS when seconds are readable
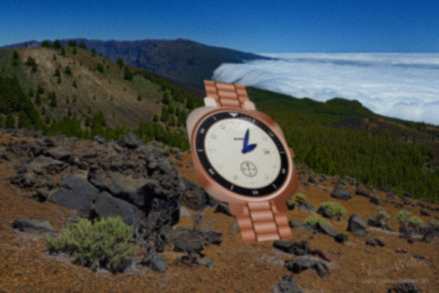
**2:04**
